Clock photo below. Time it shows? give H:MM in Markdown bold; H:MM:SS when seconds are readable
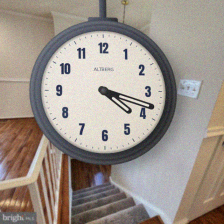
**4:18**
